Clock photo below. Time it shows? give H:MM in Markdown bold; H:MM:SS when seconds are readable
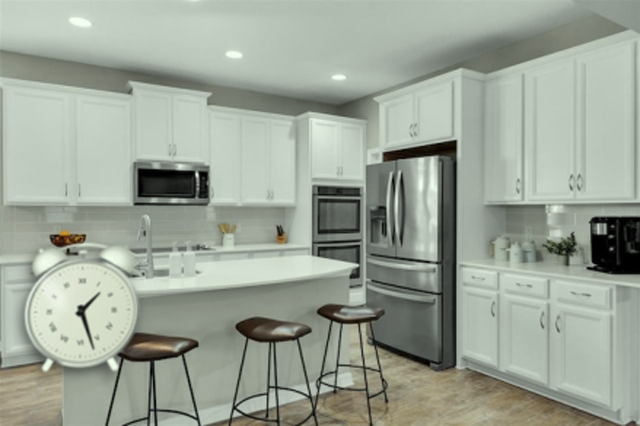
**1:27**
